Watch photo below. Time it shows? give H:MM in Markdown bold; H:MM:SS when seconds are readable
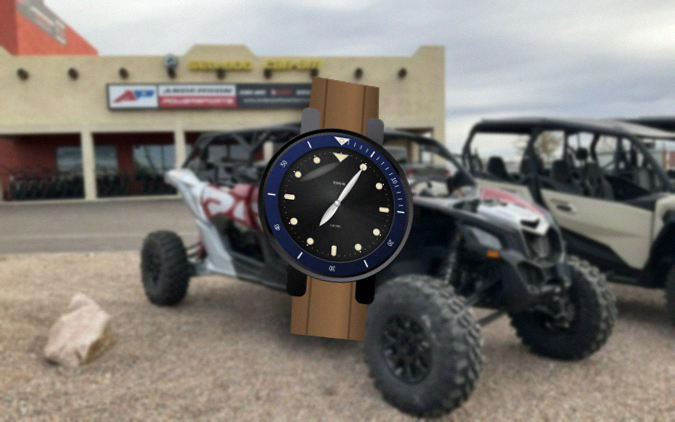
**7:05**
